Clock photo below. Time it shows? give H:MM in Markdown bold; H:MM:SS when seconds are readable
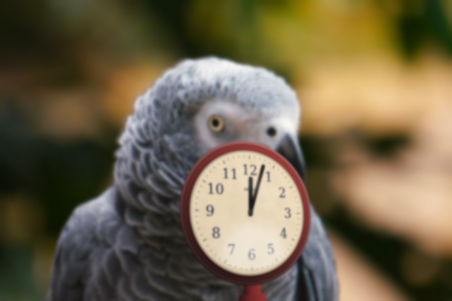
**12:03**
